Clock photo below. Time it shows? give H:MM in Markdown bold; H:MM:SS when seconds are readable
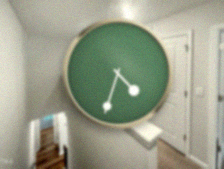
**4:33**
